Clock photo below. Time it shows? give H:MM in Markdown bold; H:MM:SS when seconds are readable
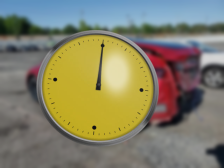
**12:00**
